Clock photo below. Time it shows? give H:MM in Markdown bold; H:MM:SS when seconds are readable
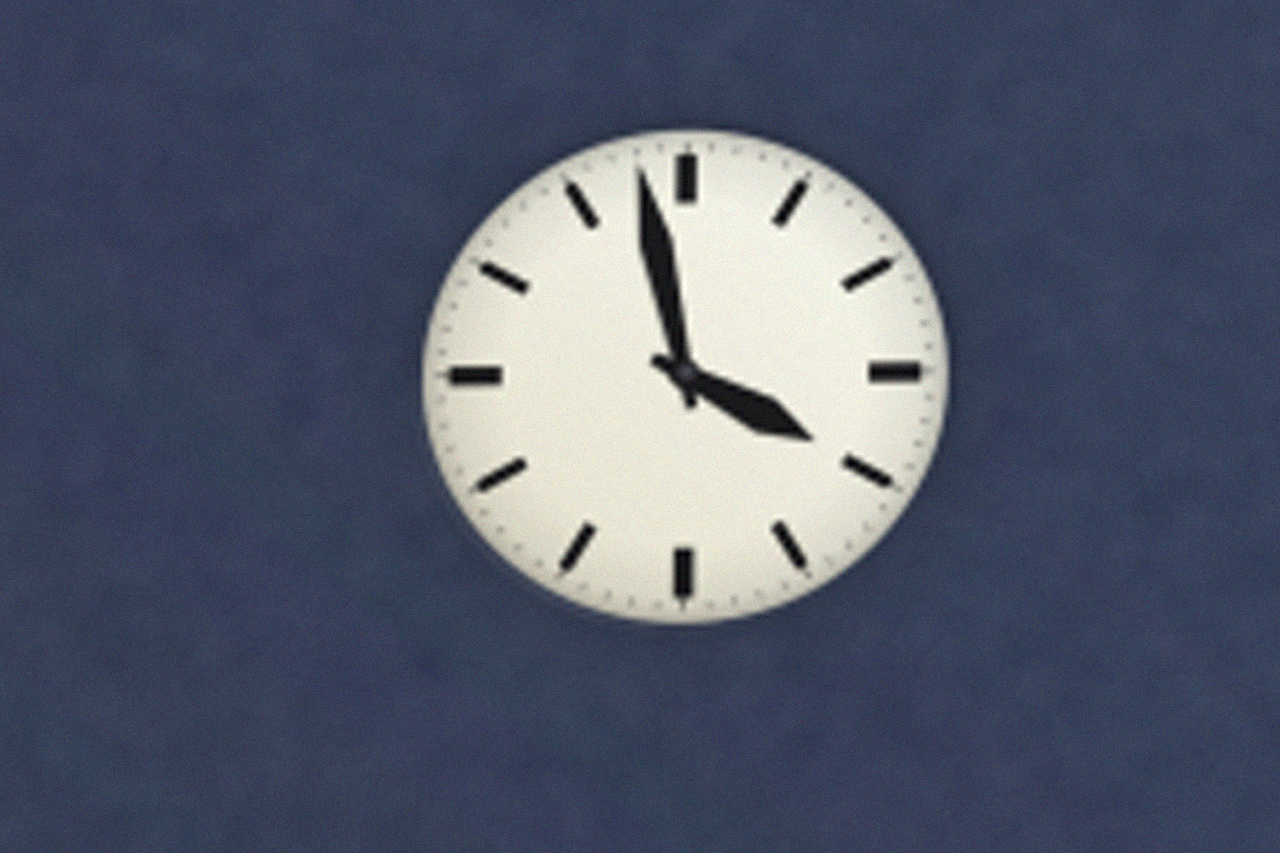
**3:58**
